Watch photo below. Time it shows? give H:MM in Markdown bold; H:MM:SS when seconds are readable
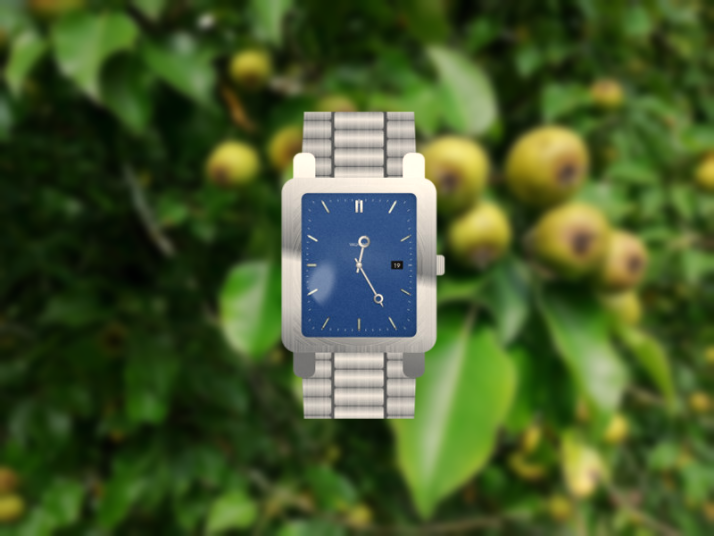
**12:25**
